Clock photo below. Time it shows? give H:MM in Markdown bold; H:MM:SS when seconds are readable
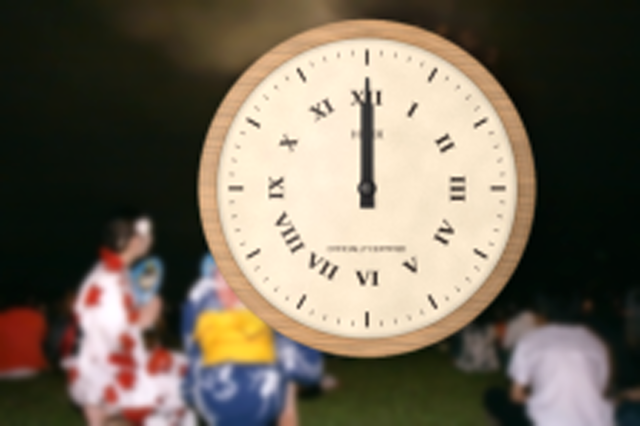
**12:00**
